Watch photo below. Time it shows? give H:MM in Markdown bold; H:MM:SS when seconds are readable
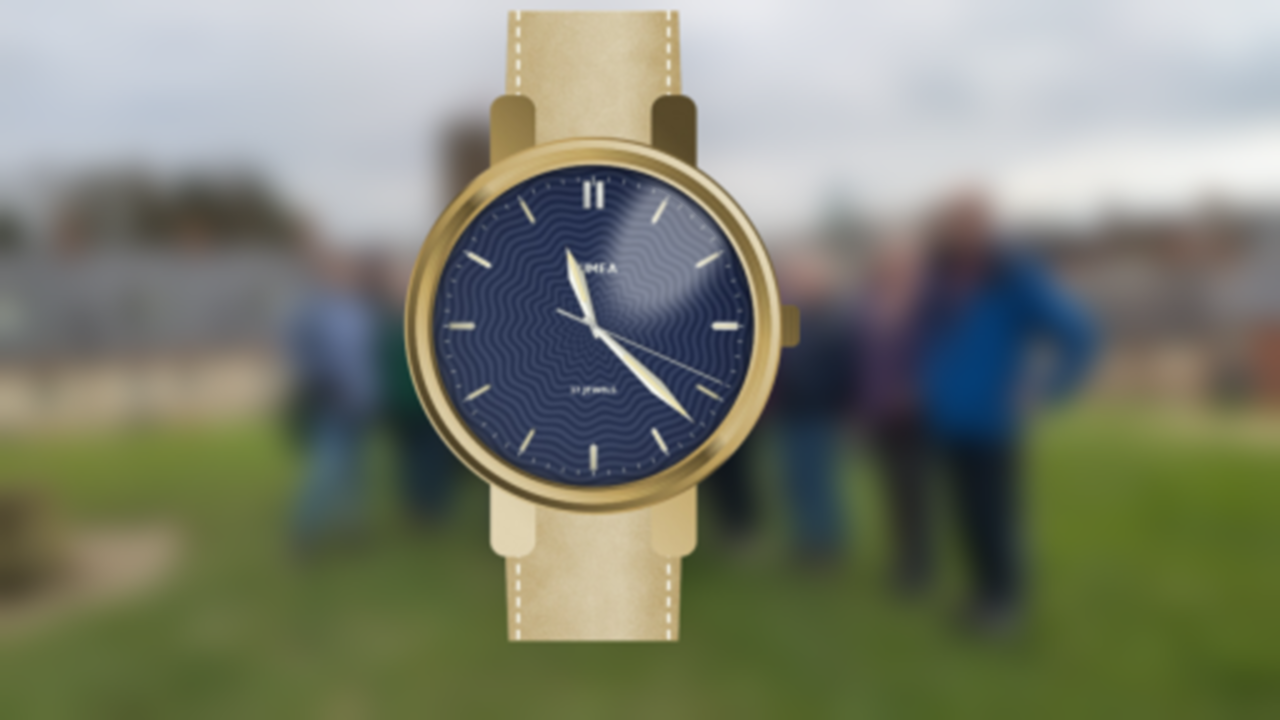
**11:22:19**
